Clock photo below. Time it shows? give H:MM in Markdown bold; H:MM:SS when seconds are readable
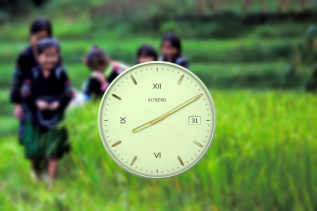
**8:10**
